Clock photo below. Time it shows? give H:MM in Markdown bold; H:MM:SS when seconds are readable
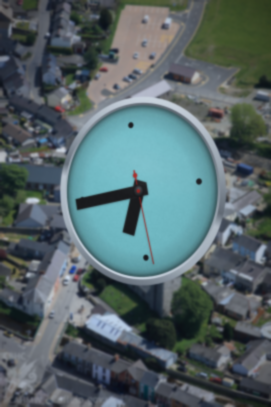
**6:44:29**
